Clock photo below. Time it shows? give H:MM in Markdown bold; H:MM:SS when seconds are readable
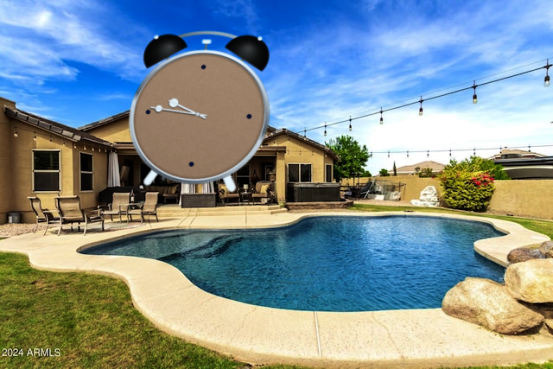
**9:46**
